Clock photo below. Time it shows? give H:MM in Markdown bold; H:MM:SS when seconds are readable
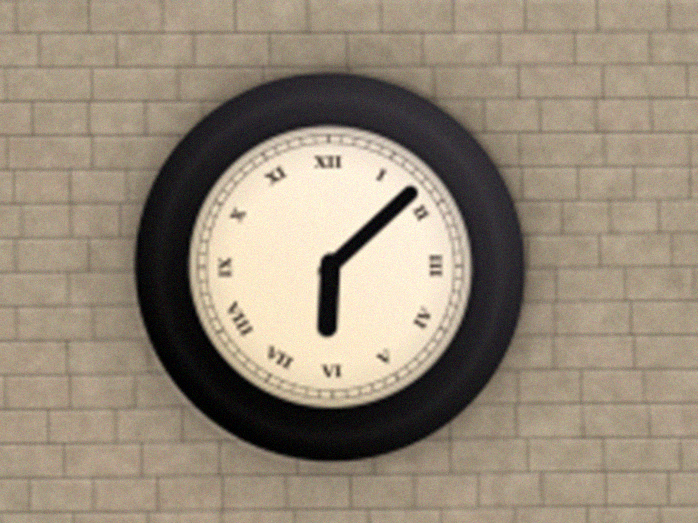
**6:08**
